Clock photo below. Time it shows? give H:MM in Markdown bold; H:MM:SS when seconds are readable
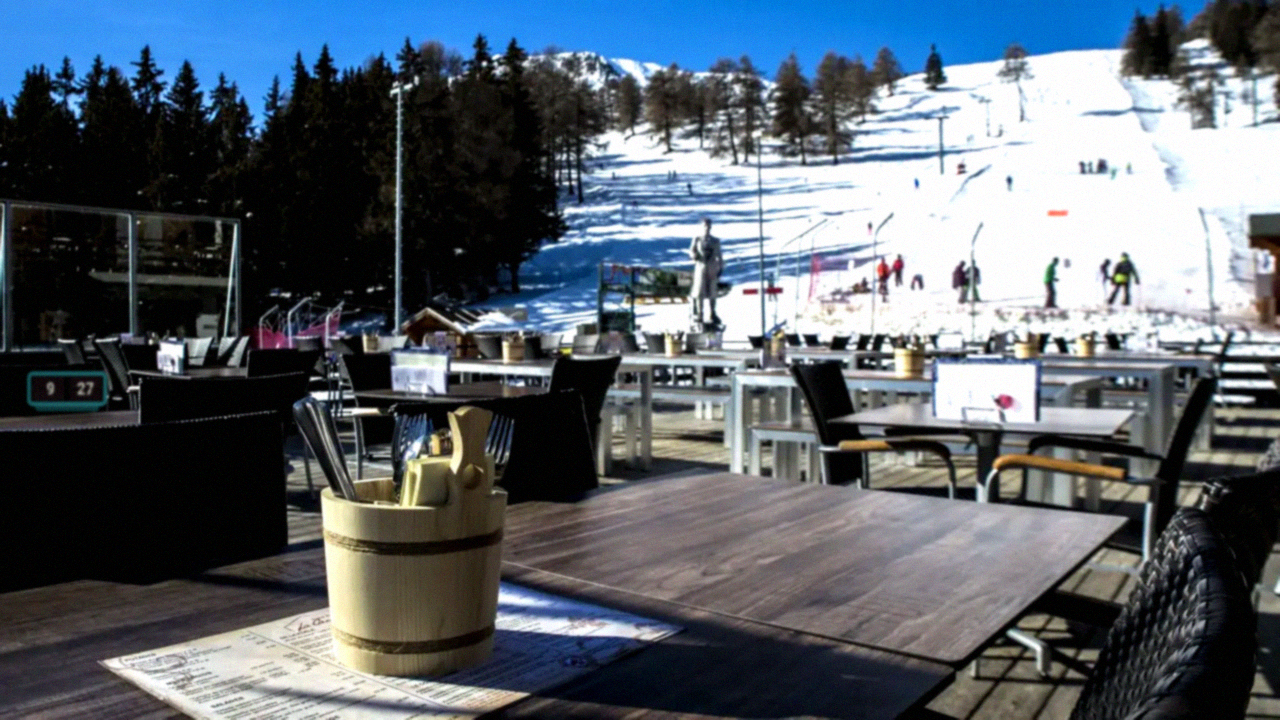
**9:27**
